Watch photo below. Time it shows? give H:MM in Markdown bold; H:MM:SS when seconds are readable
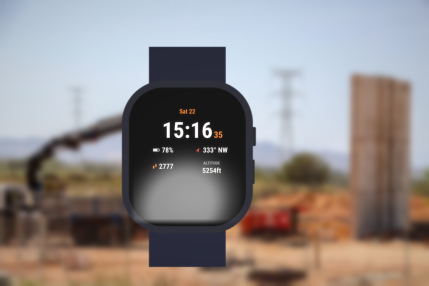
**15:16:35**
